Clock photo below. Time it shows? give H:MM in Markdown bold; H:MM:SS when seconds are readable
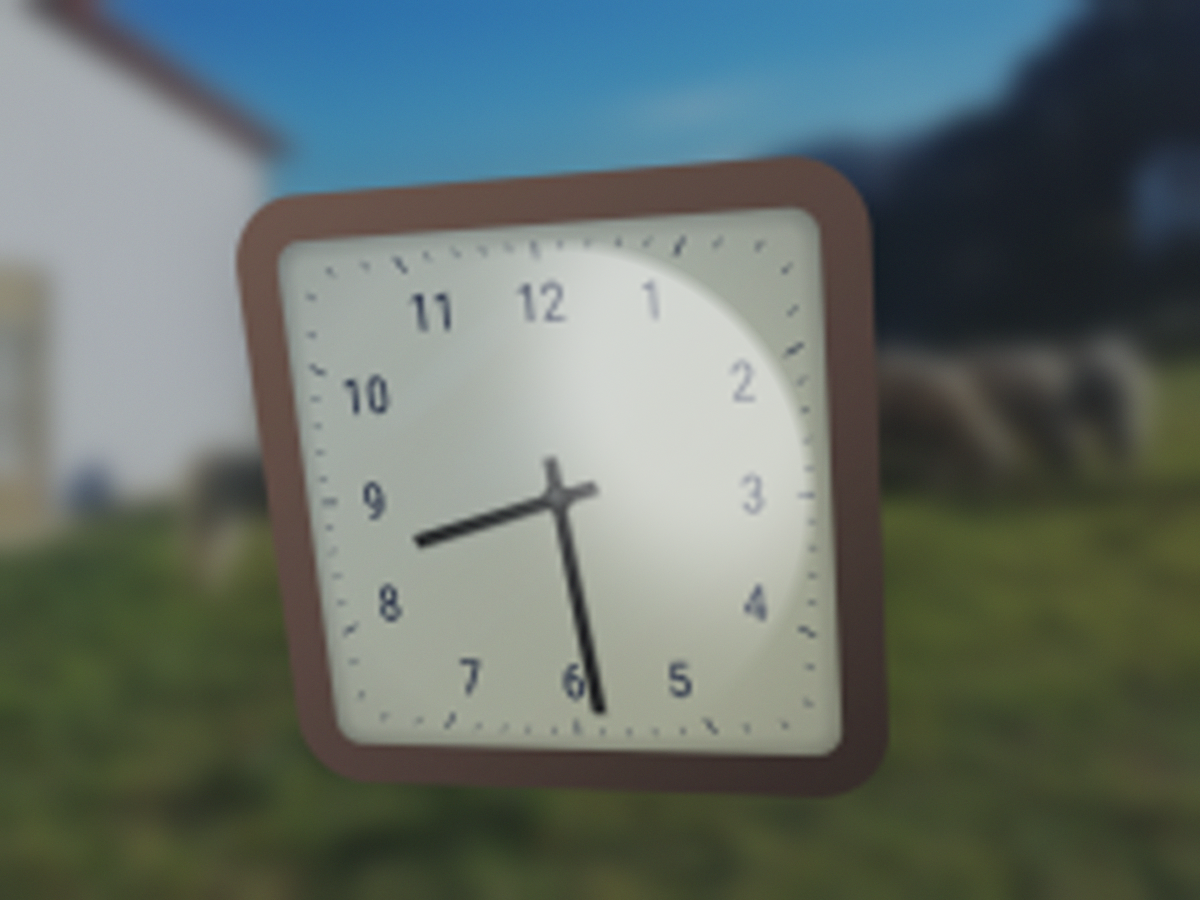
**8:29**
